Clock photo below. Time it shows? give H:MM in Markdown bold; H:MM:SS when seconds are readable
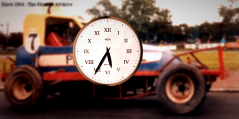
**5:35**
